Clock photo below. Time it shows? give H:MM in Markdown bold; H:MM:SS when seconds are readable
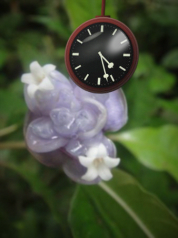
**4:27**
